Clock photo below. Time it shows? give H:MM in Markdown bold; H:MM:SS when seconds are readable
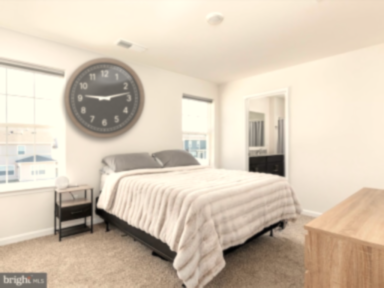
**9:13**
